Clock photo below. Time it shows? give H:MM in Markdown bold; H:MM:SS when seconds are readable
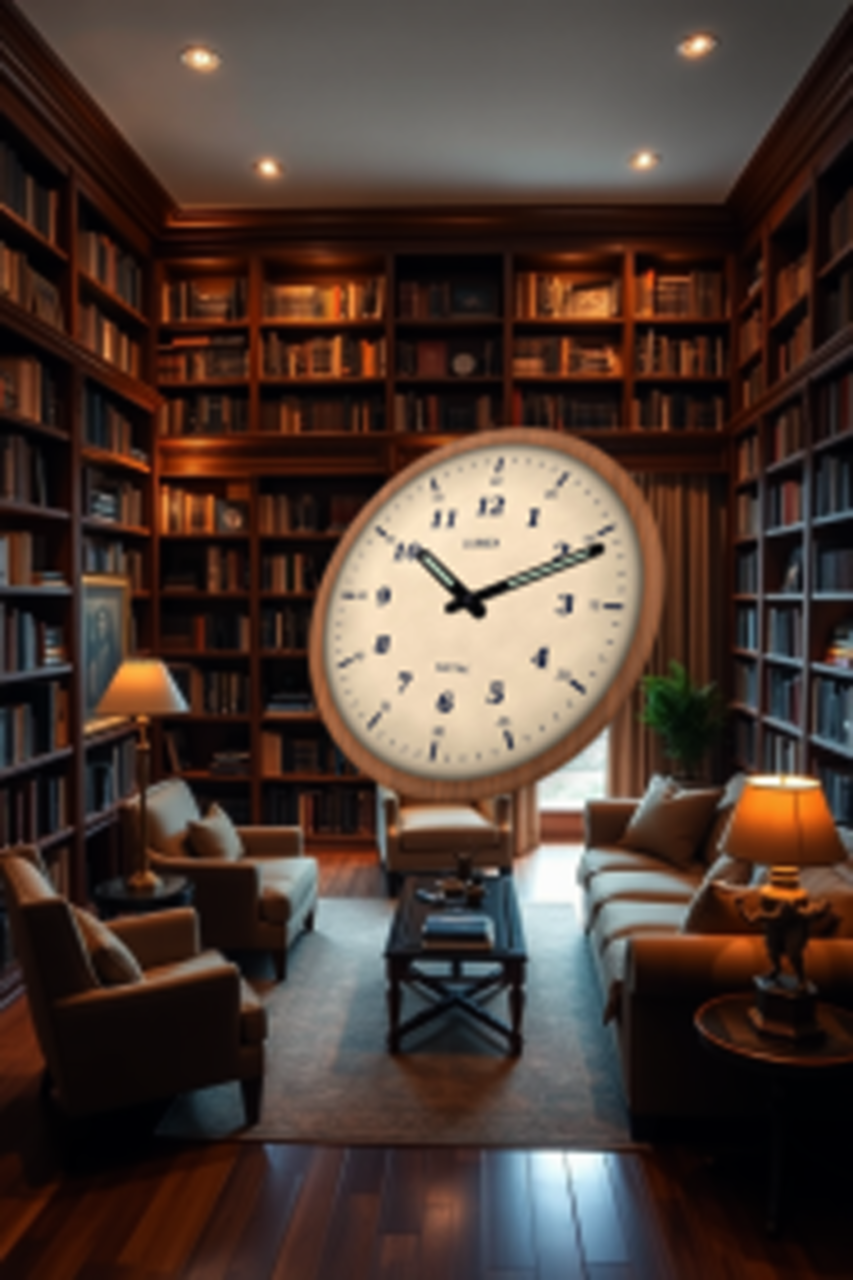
**10:11**
